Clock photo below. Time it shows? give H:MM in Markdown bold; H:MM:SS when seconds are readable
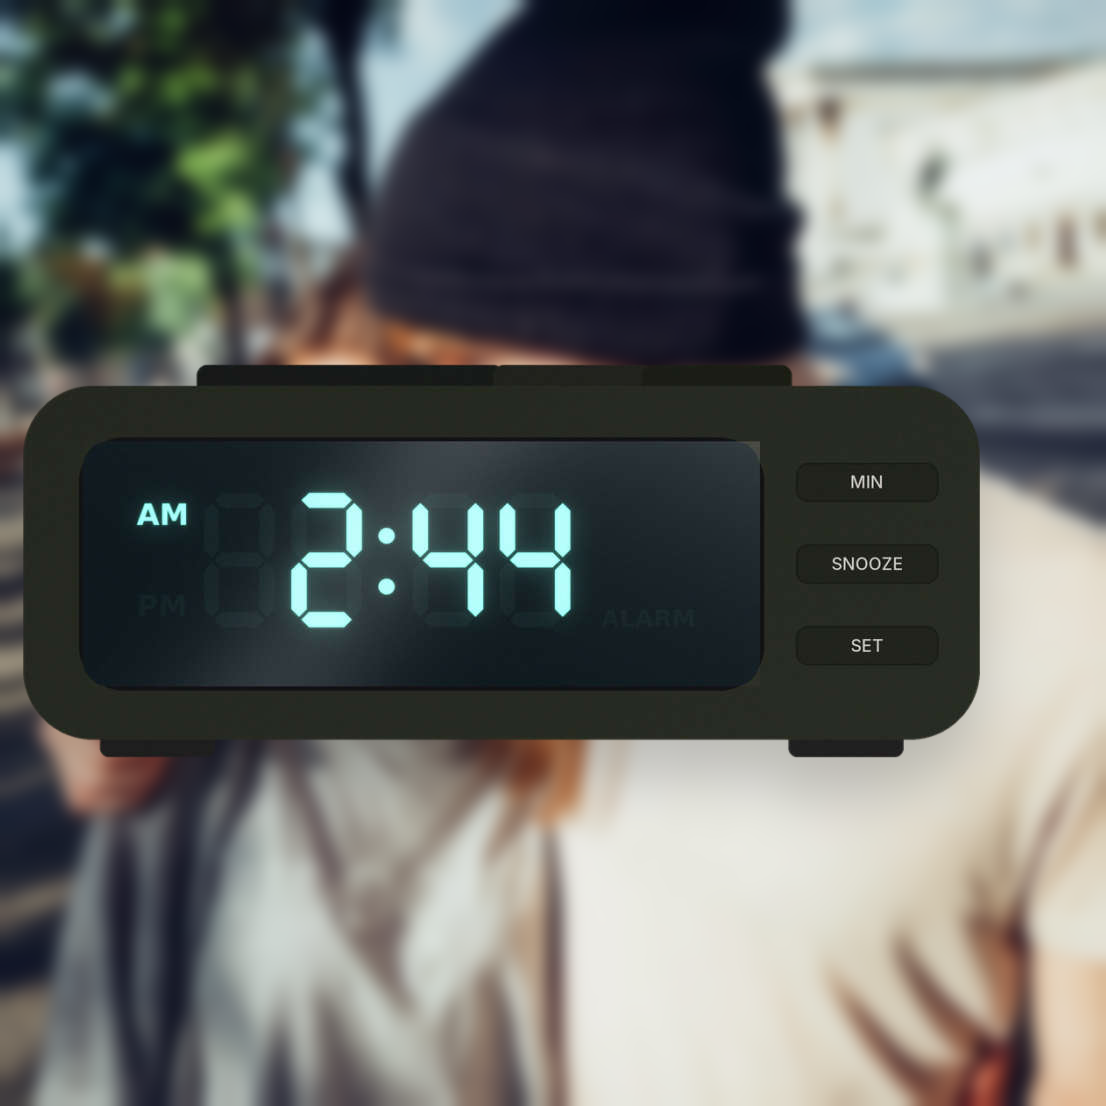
**2:44**
